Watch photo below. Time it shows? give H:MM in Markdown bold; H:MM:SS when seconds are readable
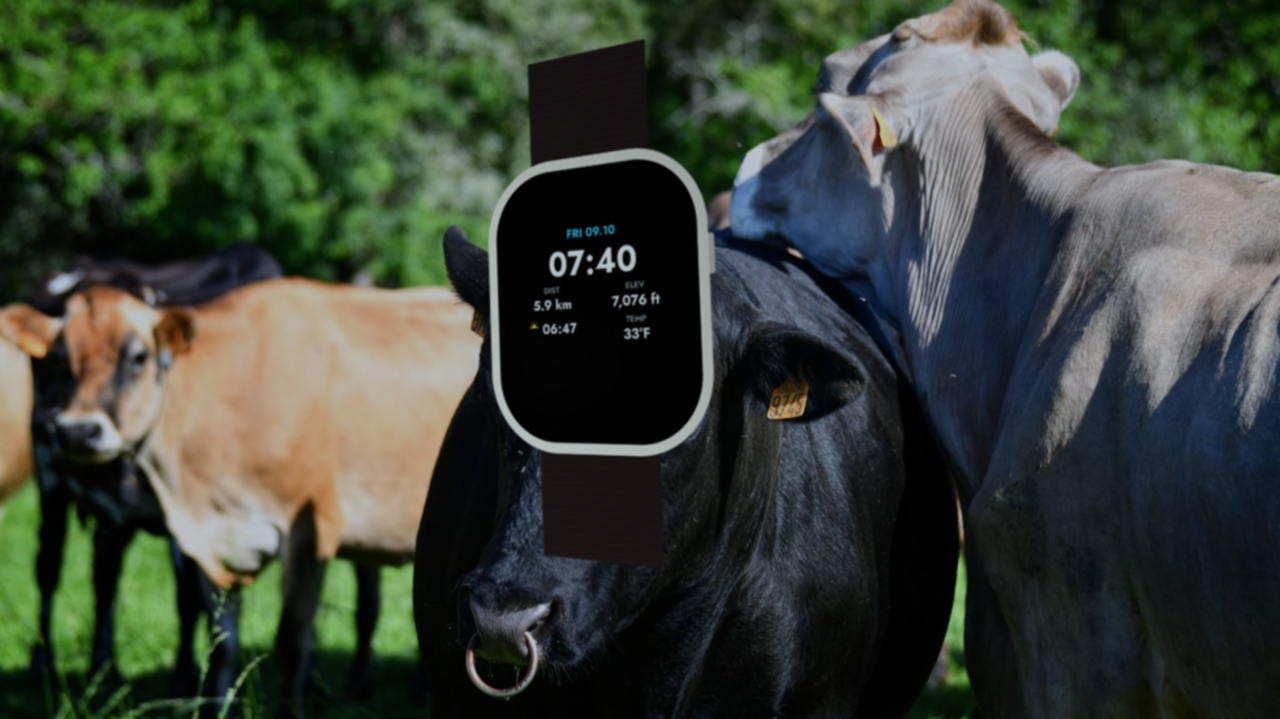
**7:40**
